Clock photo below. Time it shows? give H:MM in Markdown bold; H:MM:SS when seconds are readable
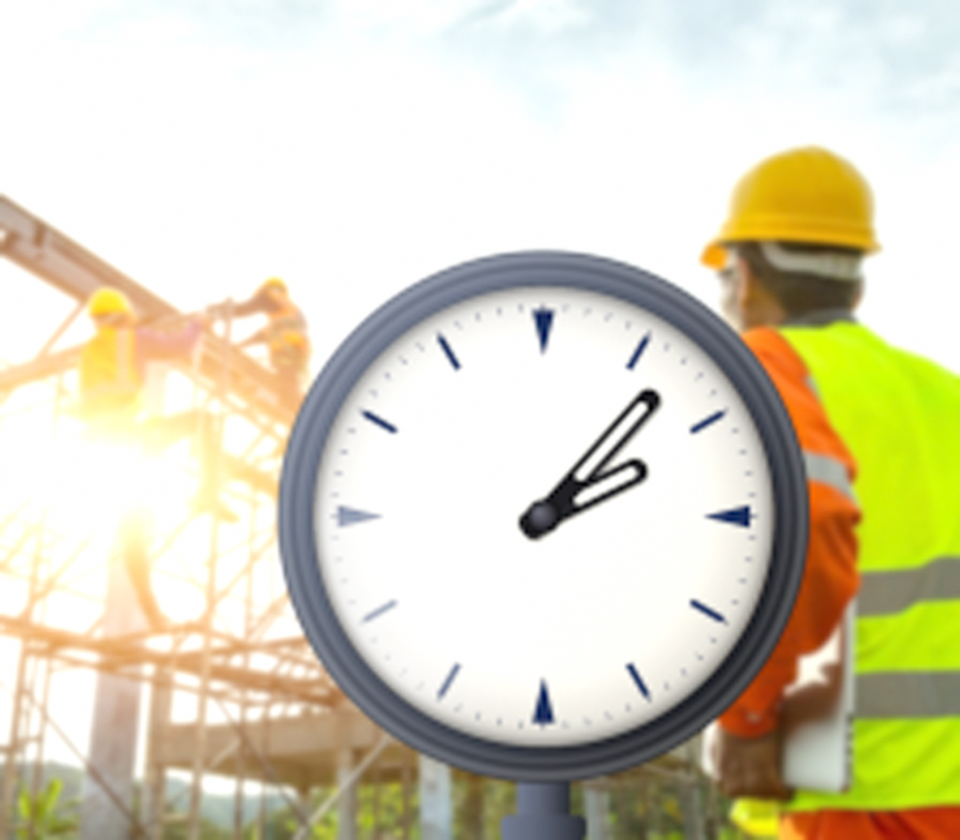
**2:07**
